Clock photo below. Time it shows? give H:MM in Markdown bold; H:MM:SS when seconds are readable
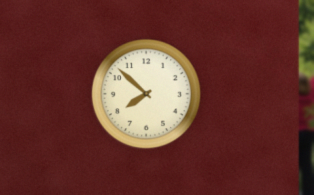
**7:52**
